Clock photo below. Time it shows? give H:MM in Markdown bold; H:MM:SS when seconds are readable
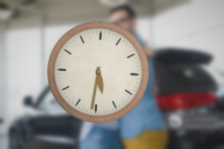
**5:31**
